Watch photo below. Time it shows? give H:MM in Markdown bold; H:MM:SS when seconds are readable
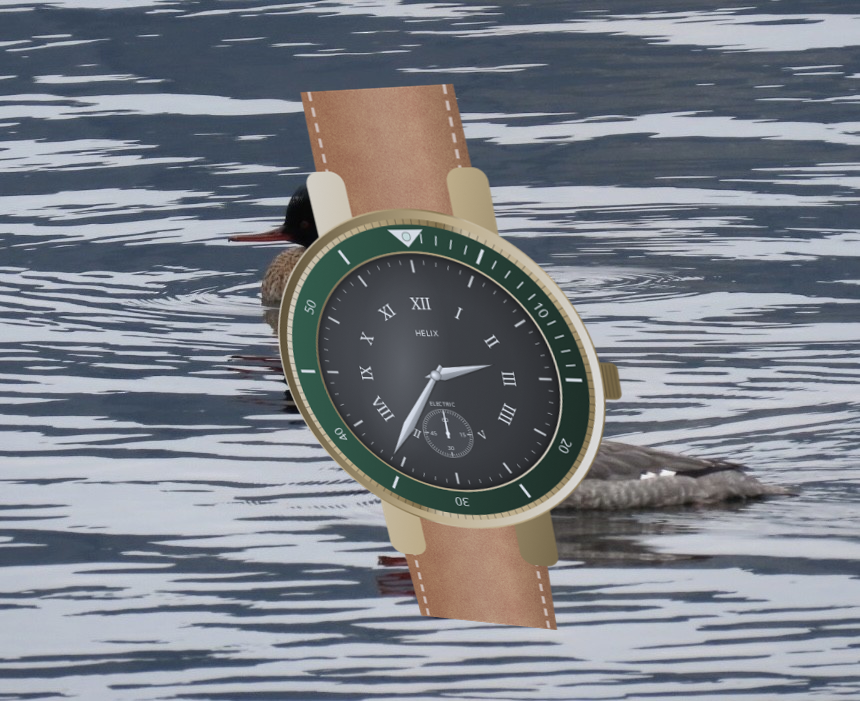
**2:36**
